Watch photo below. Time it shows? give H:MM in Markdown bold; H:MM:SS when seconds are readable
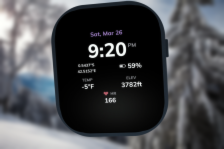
**9:20**
